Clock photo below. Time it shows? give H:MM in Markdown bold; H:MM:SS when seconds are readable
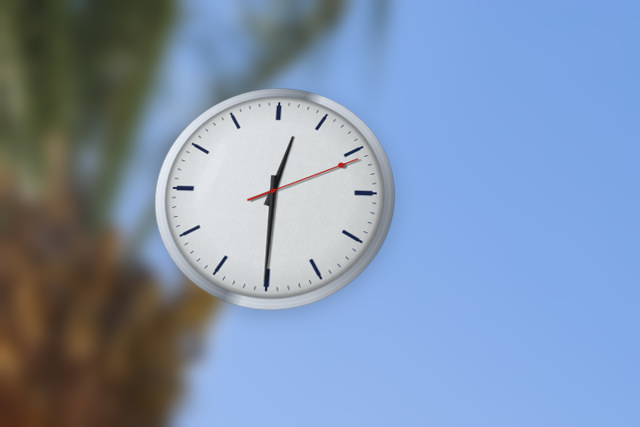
**12:30:11**
